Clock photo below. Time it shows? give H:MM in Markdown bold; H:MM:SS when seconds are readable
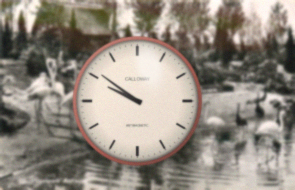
**9:51**
